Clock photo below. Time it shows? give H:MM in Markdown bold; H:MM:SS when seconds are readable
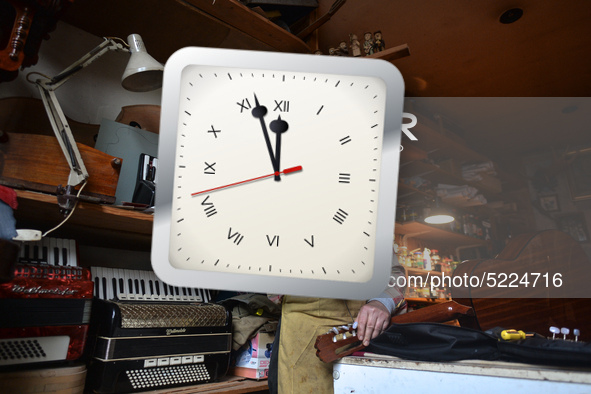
**11:56:42**
